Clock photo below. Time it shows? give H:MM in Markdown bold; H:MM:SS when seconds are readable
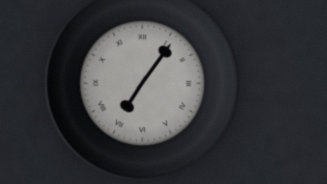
**7:06**
